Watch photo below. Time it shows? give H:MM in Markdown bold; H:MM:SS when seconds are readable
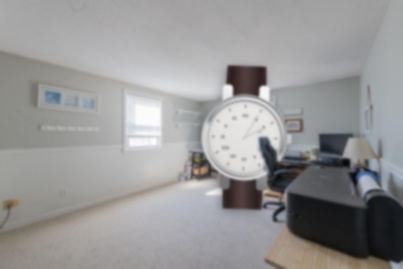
**2:05**
